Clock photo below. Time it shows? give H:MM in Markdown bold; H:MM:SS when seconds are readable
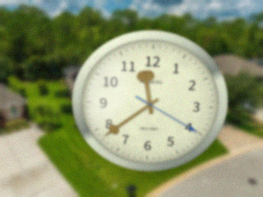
**11:38:20**
